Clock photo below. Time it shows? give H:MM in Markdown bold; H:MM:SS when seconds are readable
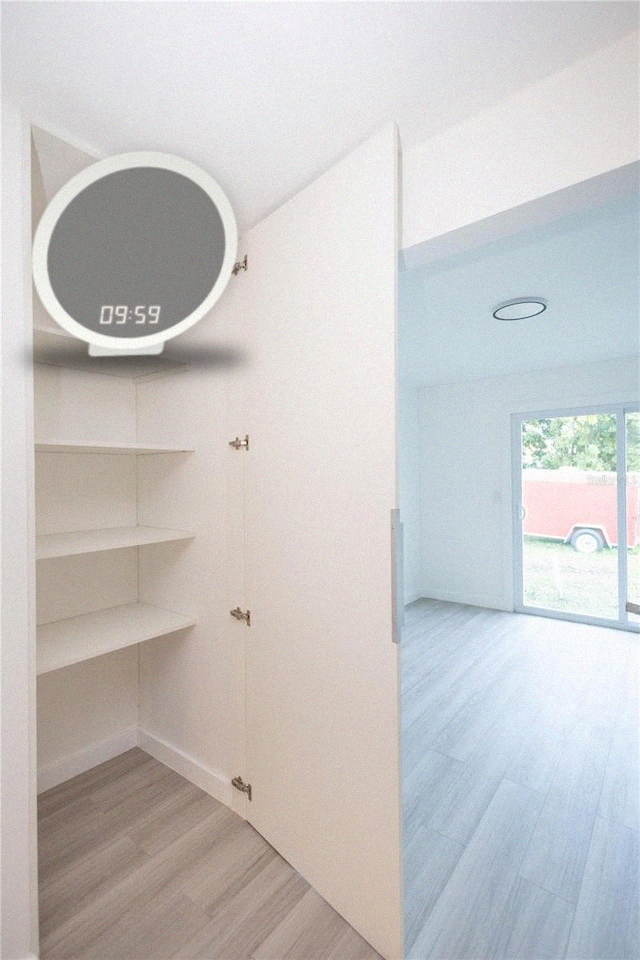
**9:59**
